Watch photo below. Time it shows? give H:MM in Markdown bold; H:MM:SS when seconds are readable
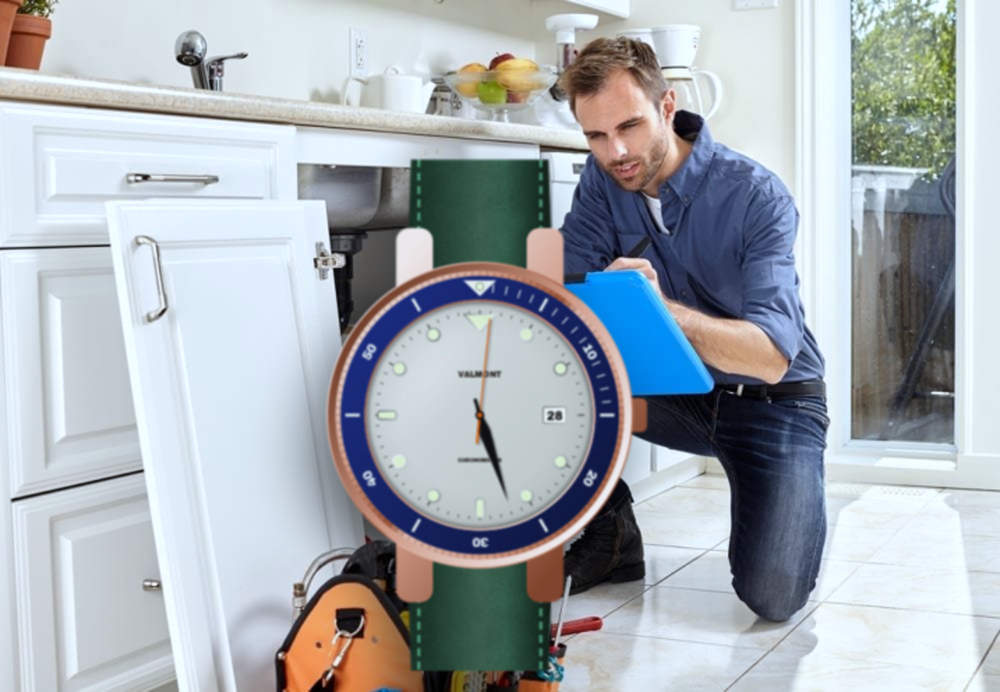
**5:27:01**
